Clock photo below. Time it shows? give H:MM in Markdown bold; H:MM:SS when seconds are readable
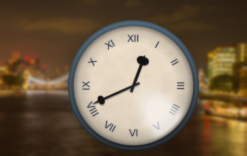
**12:41**
